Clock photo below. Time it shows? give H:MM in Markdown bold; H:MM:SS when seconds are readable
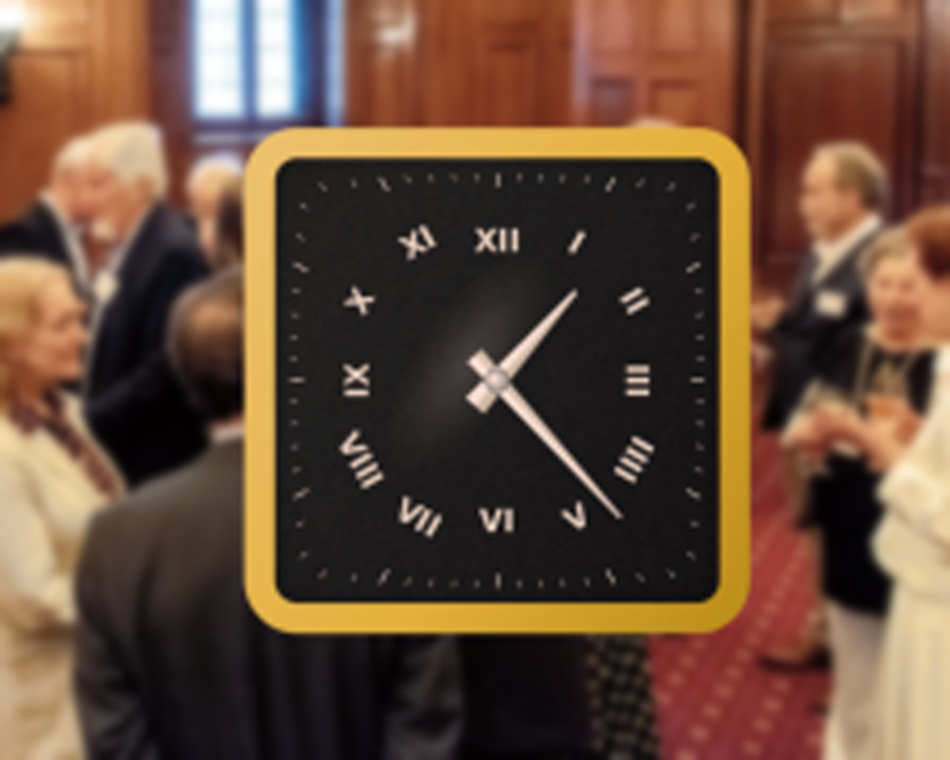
**1:23**
